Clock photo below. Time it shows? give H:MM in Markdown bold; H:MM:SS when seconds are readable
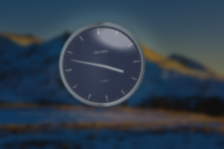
**3:48**
